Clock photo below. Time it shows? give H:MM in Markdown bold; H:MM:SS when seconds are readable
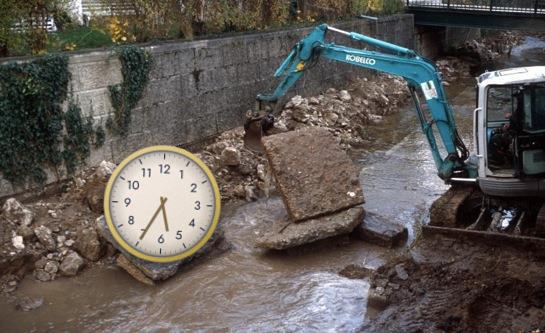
**5:35**
